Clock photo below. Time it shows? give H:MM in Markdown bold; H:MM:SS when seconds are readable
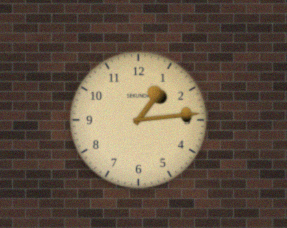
**1:14**
